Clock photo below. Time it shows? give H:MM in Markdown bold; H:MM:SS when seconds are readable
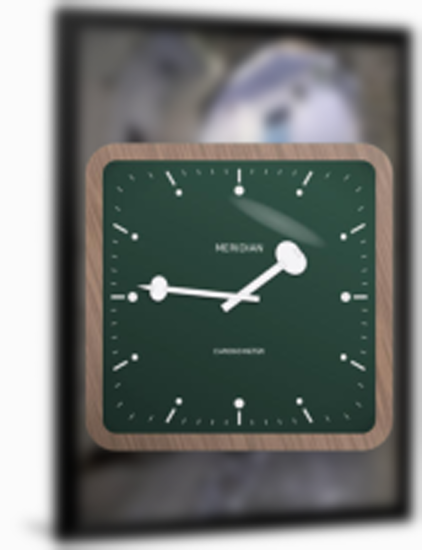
**1:46**
